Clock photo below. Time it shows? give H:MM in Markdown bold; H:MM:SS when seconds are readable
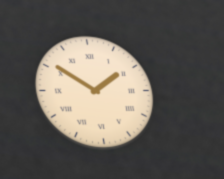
**1:51**
